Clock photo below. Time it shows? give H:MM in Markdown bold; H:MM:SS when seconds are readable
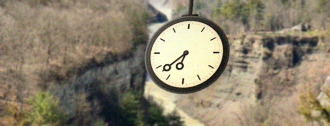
**6:38**
